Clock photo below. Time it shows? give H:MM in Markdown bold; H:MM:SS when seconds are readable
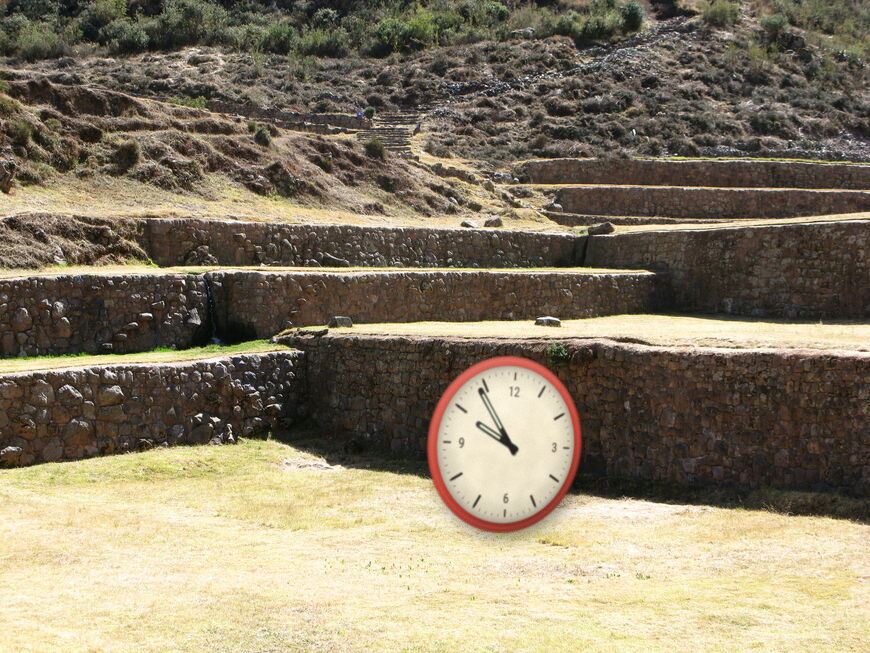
**9:54**
